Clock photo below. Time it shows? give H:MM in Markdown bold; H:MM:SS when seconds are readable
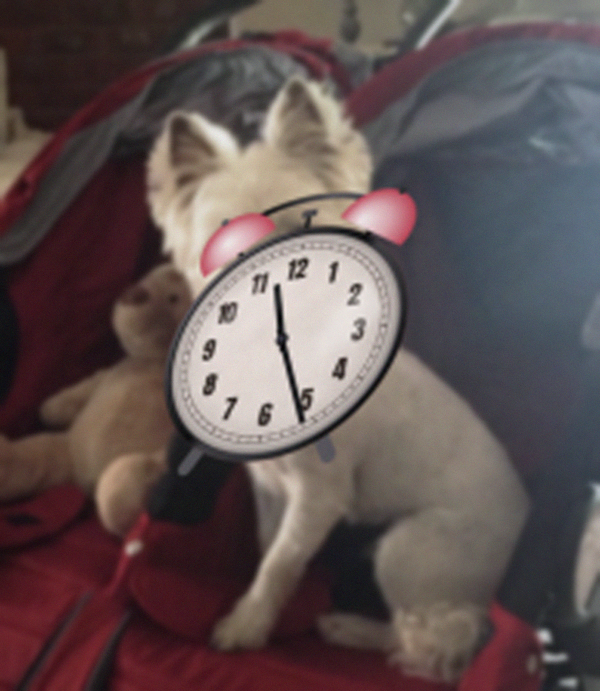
**11:26**
